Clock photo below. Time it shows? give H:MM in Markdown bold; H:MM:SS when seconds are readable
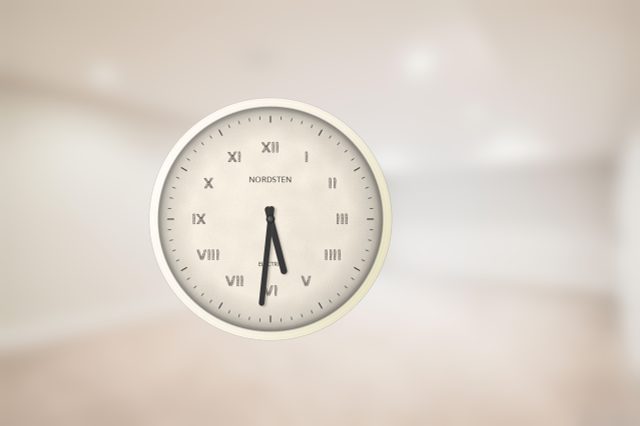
**5:31**
